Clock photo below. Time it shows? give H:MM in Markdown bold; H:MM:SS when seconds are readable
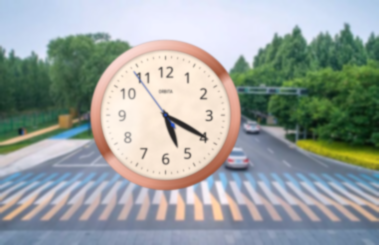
**5:19:54**
